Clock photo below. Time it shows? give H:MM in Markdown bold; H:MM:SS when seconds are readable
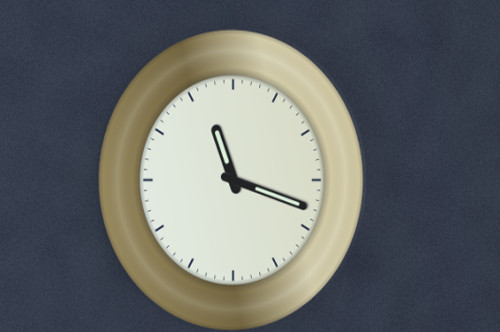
**11:18**
